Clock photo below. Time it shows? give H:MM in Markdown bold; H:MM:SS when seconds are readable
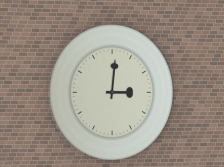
**3:01**
